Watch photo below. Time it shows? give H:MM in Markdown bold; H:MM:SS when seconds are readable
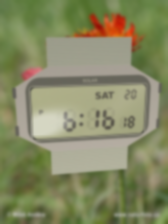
**6:16:18**
